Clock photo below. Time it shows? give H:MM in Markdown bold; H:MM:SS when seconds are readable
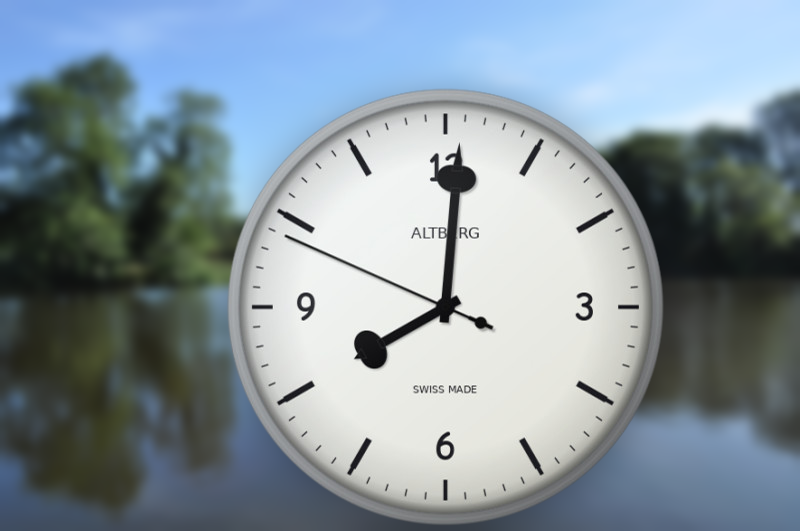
**8:00:49**
